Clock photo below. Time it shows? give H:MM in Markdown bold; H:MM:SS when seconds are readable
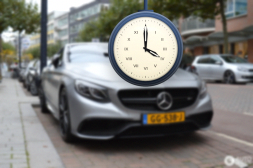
**4:00**
